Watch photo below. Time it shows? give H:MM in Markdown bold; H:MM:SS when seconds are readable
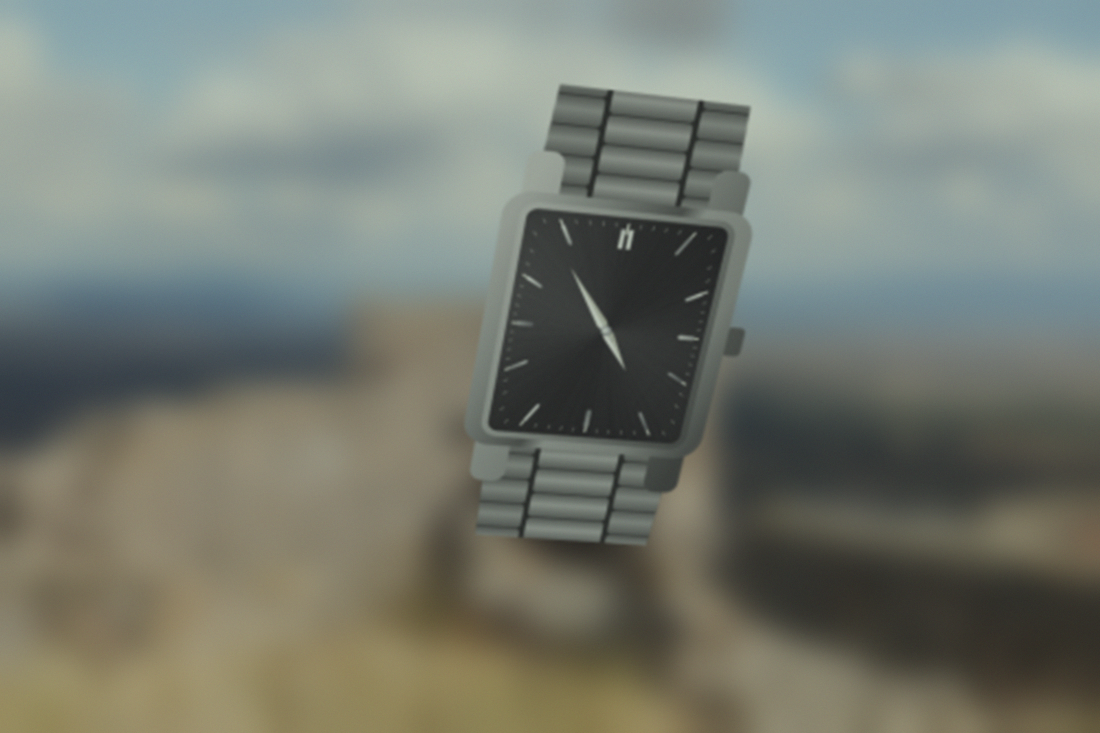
**4:54**
